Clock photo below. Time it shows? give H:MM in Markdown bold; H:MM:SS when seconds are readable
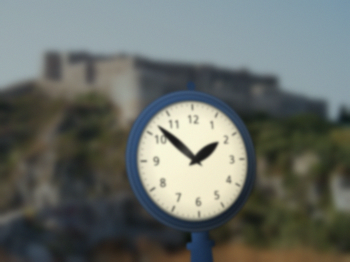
**1:52**
